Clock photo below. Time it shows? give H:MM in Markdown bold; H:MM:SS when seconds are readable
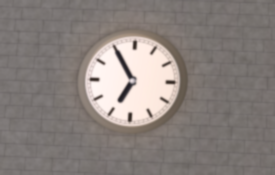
**6:55**
